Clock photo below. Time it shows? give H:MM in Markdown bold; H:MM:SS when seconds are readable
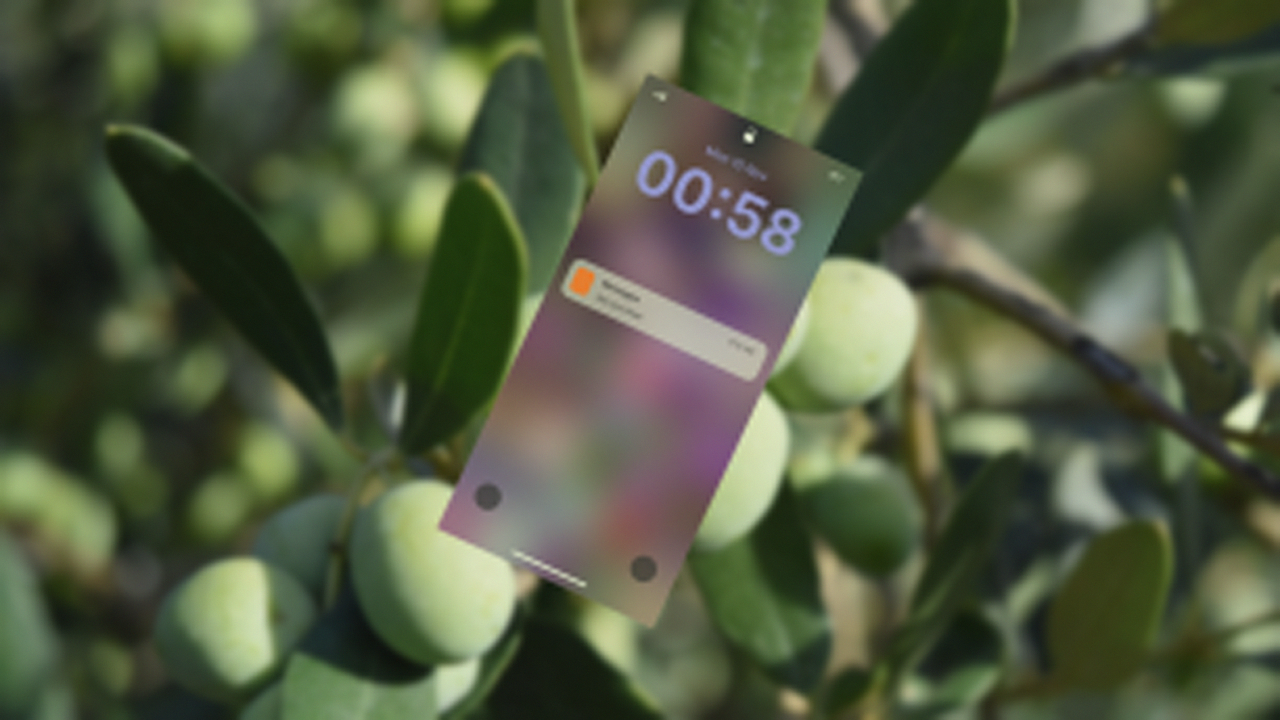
**0:58**
